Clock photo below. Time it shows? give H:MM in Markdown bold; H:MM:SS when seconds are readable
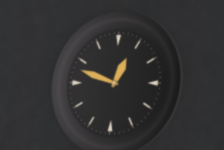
**12:48**
